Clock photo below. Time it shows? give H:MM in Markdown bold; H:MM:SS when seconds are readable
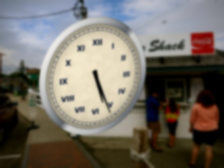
**5:26**
